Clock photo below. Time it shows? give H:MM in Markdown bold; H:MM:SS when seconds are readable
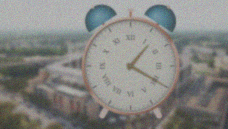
**1:20**
